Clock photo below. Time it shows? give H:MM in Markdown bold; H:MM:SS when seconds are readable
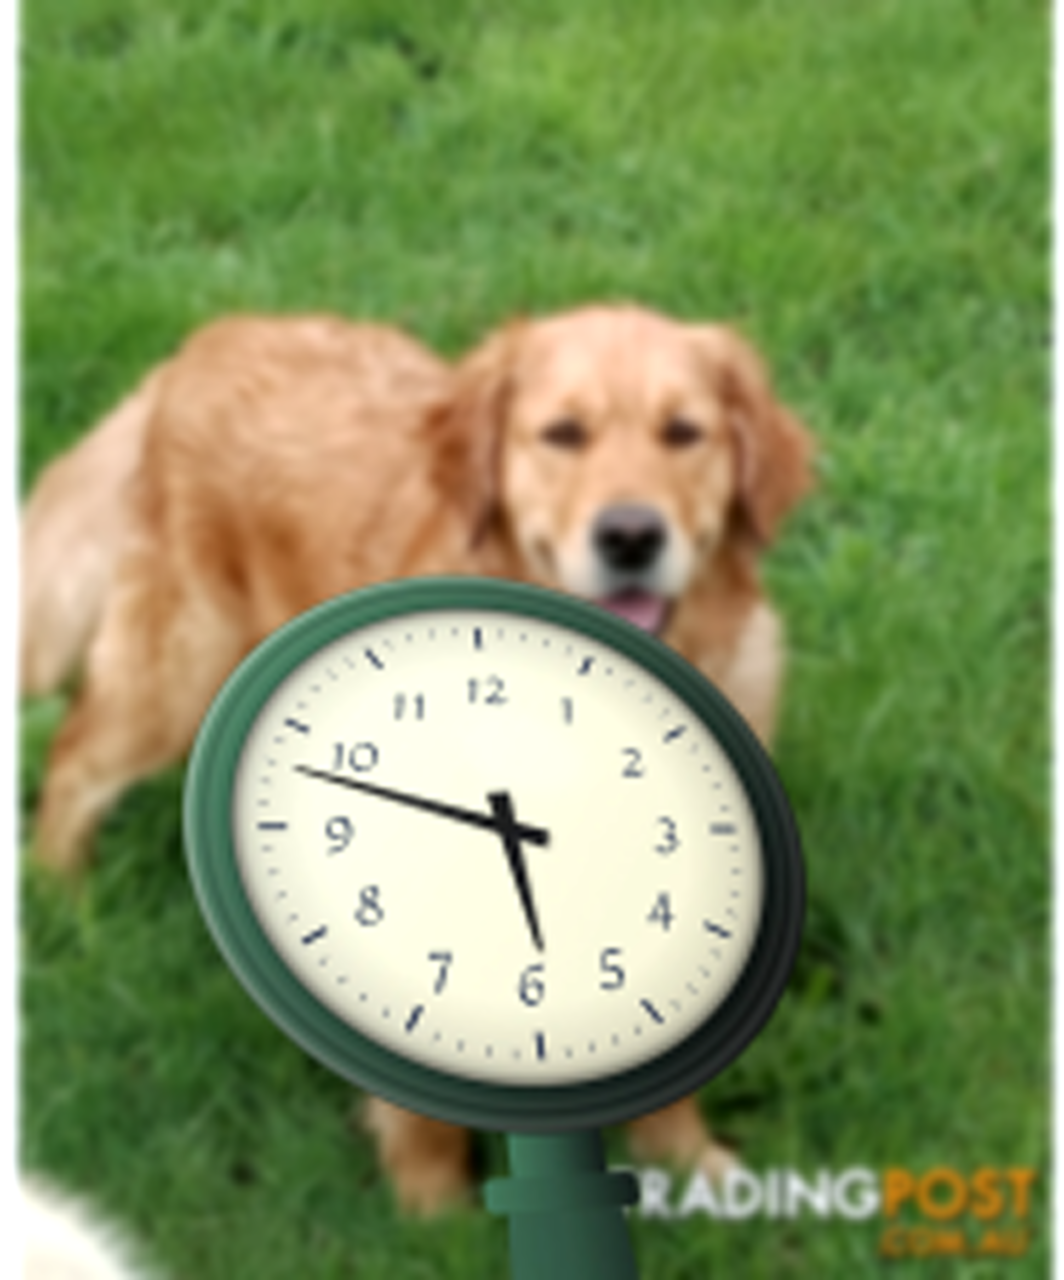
**5:48**
